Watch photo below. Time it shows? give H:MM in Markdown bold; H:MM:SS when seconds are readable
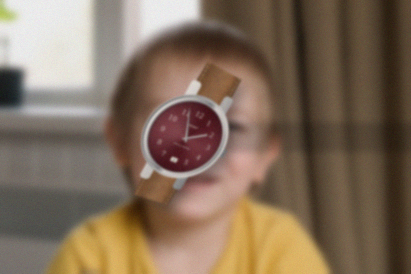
**1:56**
